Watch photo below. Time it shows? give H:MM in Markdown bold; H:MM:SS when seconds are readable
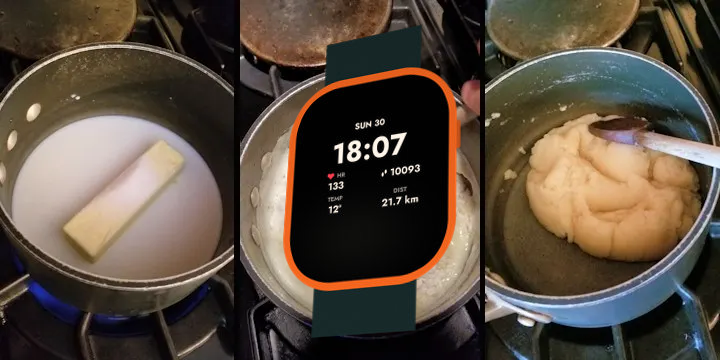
**18:07**
